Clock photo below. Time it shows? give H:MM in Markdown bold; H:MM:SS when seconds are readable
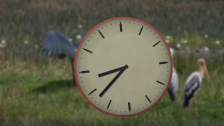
**8:38**
